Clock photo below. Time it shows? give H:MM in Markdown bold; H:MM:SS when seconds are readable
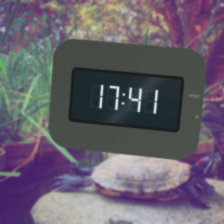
**17:41**
